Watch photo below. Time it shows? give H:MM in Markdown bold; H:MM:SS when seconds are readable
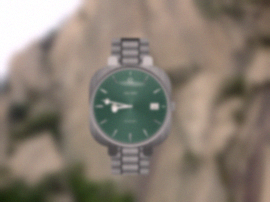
**8:47**
